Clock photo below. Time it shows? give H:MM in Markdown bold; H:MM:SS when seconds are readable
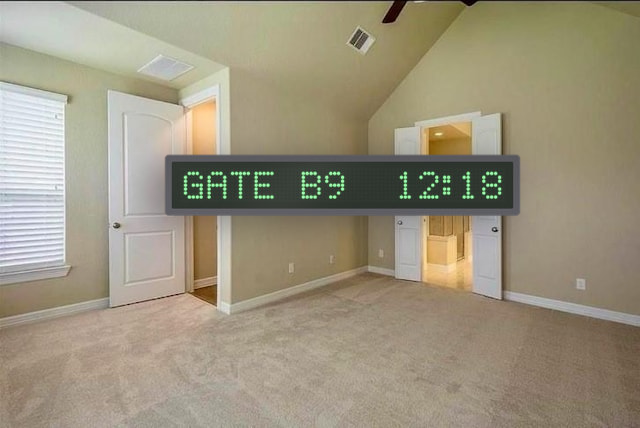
**12:18**
